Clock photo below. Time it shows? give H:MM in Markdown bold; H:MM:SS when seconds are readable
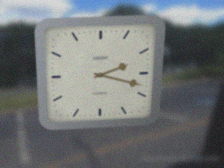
**2:18**
